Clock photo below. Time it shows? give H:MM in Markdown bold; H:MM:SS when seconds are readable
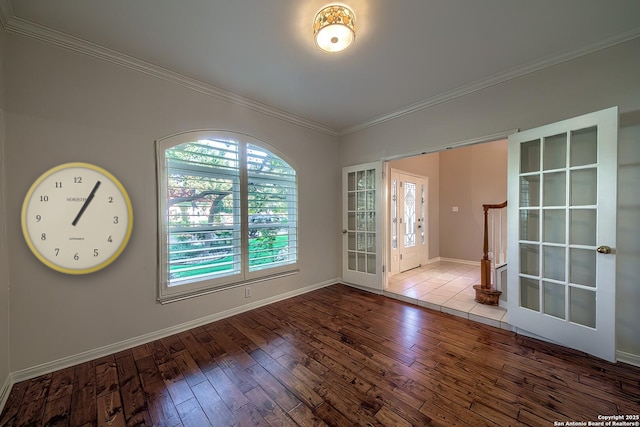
**1:05**
